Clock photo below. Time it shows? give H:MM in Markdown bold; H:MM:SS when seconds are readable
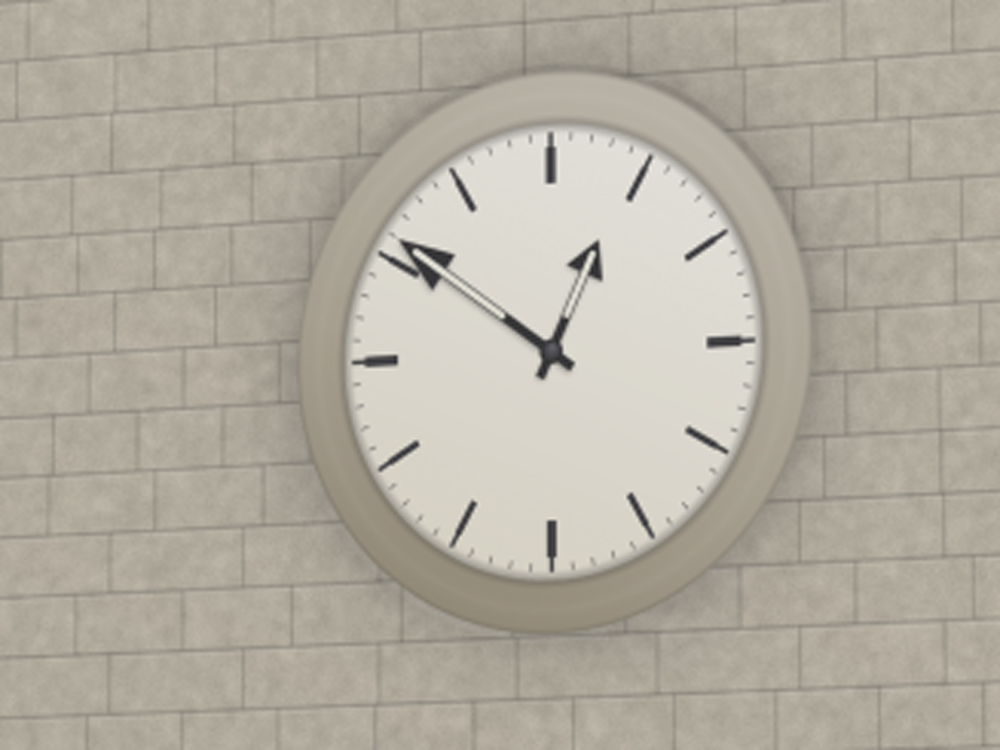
**12:51**
